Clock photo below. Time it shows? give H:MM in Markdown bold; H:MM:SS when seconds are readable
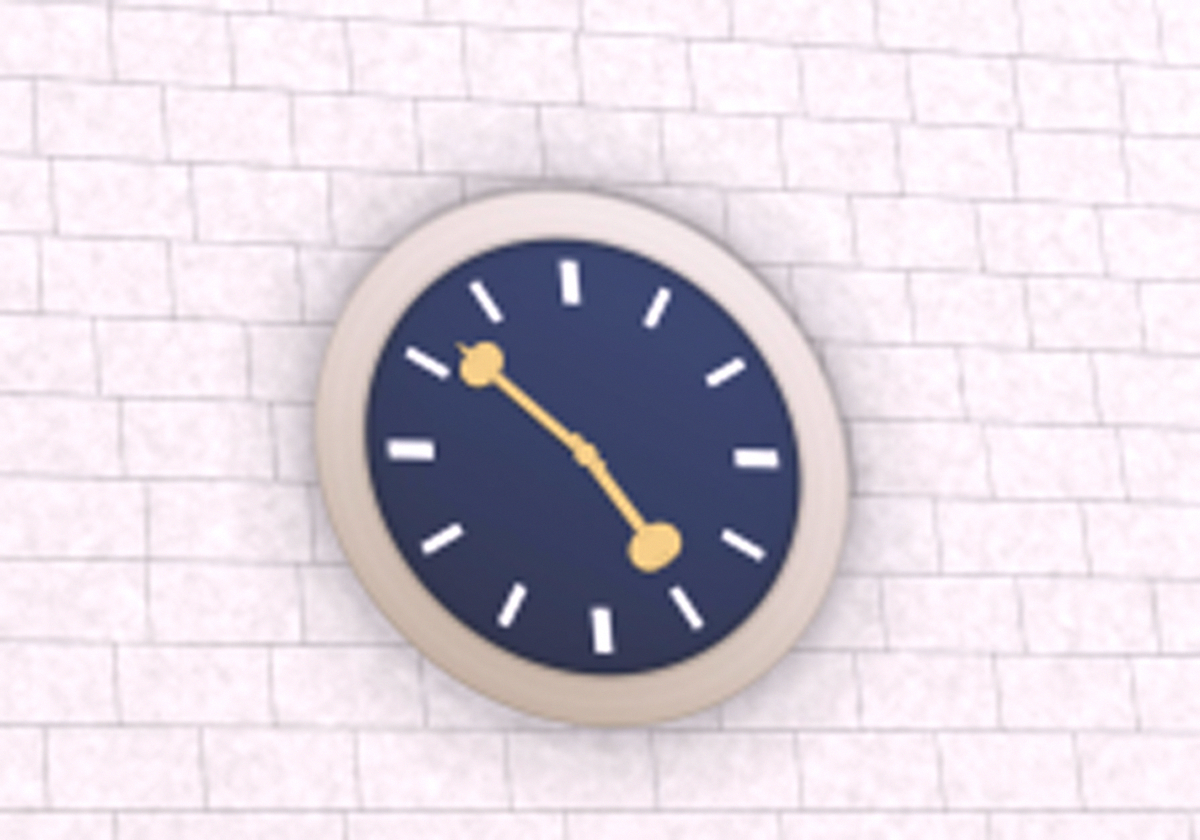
**4:52**
